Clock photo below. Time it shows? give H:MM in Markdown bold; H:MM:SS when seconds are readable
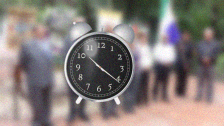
**10:21**
